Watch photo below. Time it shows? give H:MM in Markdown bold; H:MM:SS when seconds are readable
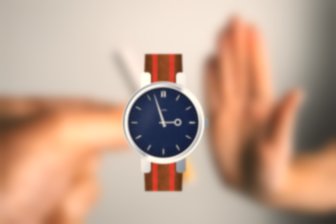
**2:57**
